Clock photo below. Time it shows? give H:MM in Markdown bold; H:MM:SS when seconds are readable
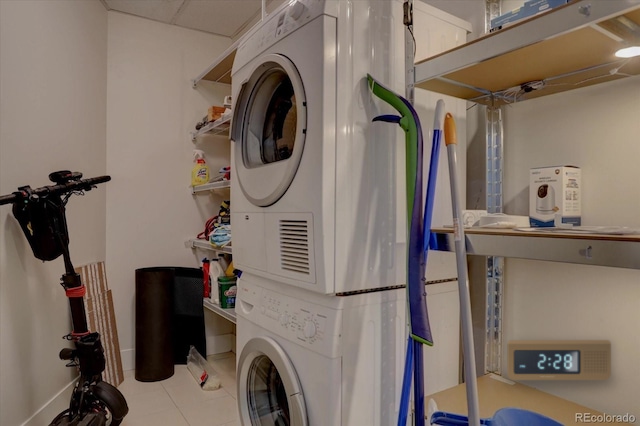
**2:28**
